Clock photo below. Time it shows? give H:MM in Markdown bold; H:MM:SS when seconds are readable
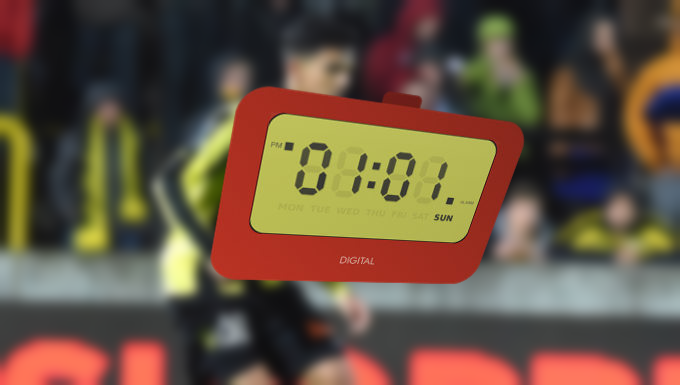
**1:01**
